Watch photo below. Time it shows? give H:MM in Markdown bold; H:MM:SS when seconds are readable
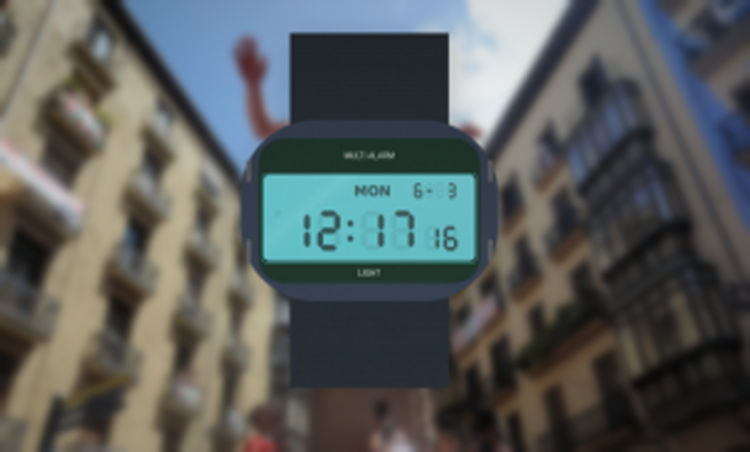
**12:17:16**
